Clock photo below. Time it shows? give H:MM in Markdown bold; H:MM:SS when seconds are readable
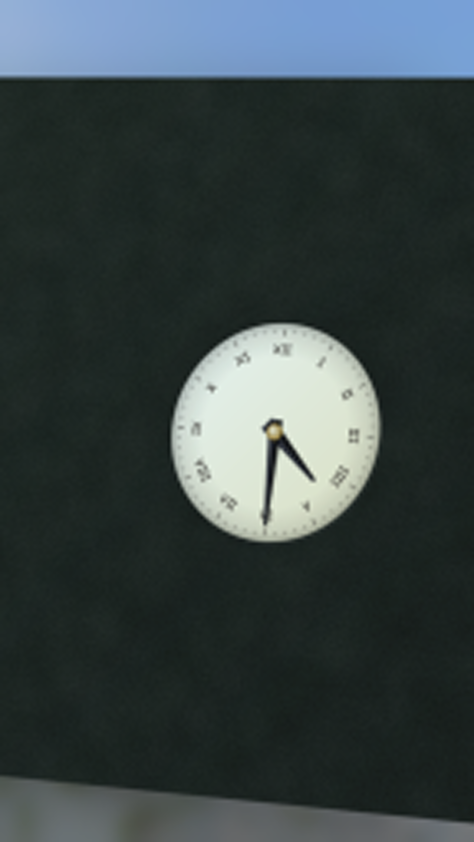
**4:30**
